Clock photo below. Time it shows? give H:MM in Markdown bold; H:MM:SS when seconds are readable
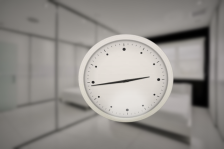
**2:44**
